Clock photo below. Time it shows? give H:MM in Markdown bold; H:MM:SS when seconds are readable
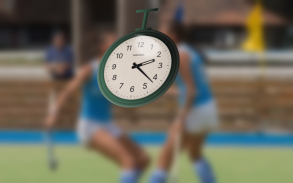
**2:22**
